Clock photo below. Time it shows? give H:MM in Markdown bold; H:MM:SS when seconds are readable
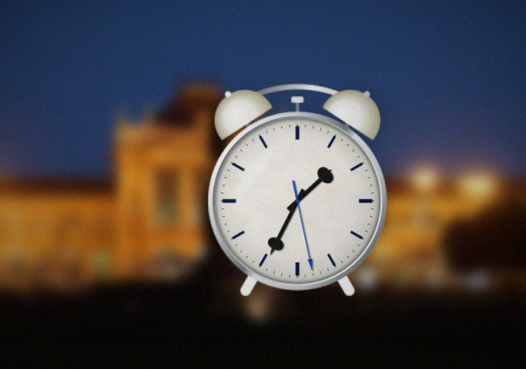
**1:34:28**
